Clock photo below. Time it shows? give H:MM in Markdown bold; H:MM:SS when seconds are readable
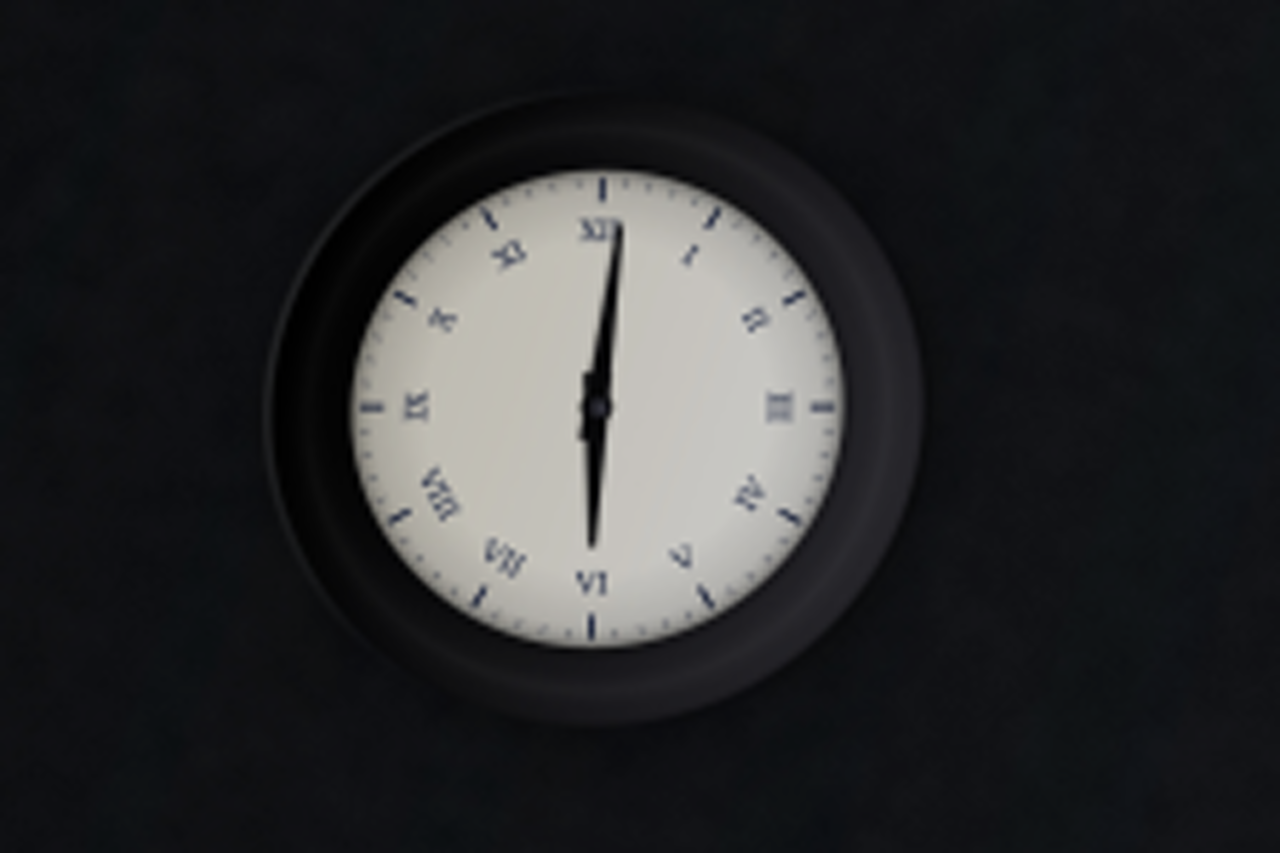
**6:01**
